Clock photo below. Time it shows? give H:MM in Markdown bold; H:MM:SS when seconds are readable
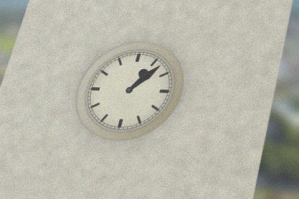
**1:07**
